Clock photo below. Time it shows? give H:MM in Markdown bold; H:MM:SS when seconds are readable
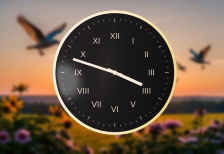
**3:48**
